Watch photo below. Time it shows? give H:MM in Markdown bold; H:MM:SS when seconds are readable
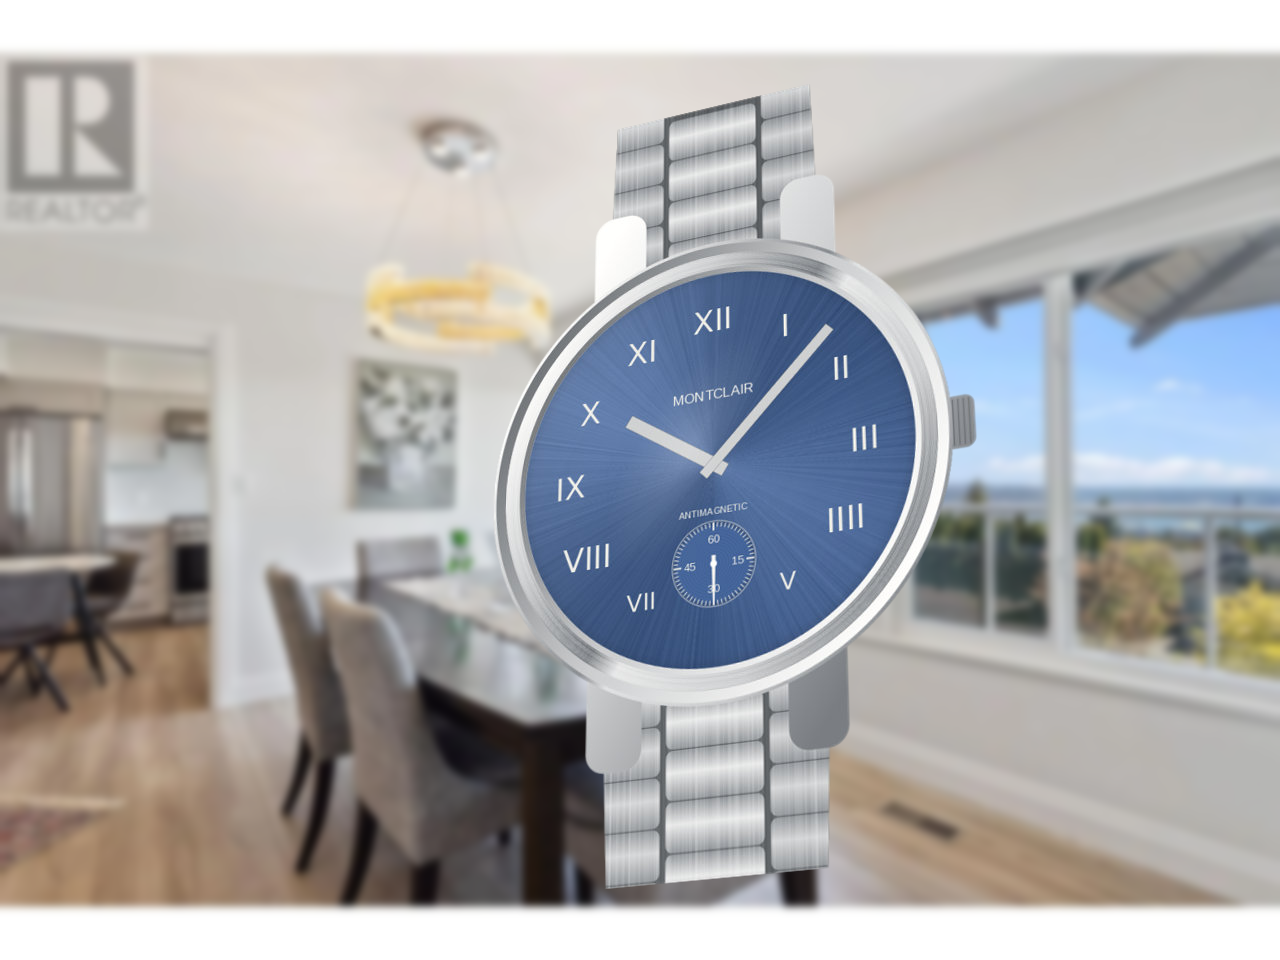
**10:07:30**
